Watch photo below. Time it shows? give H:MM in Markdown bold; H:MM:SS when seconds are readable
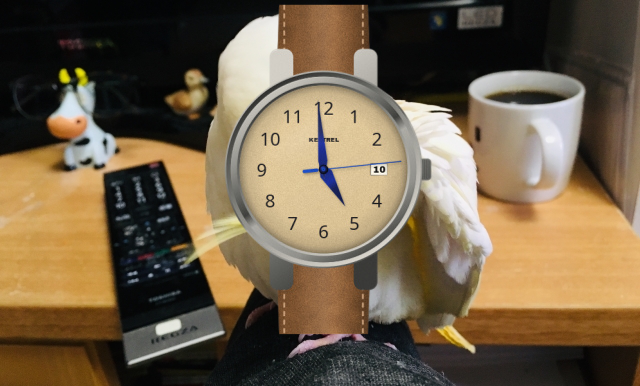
**4:59:14**
